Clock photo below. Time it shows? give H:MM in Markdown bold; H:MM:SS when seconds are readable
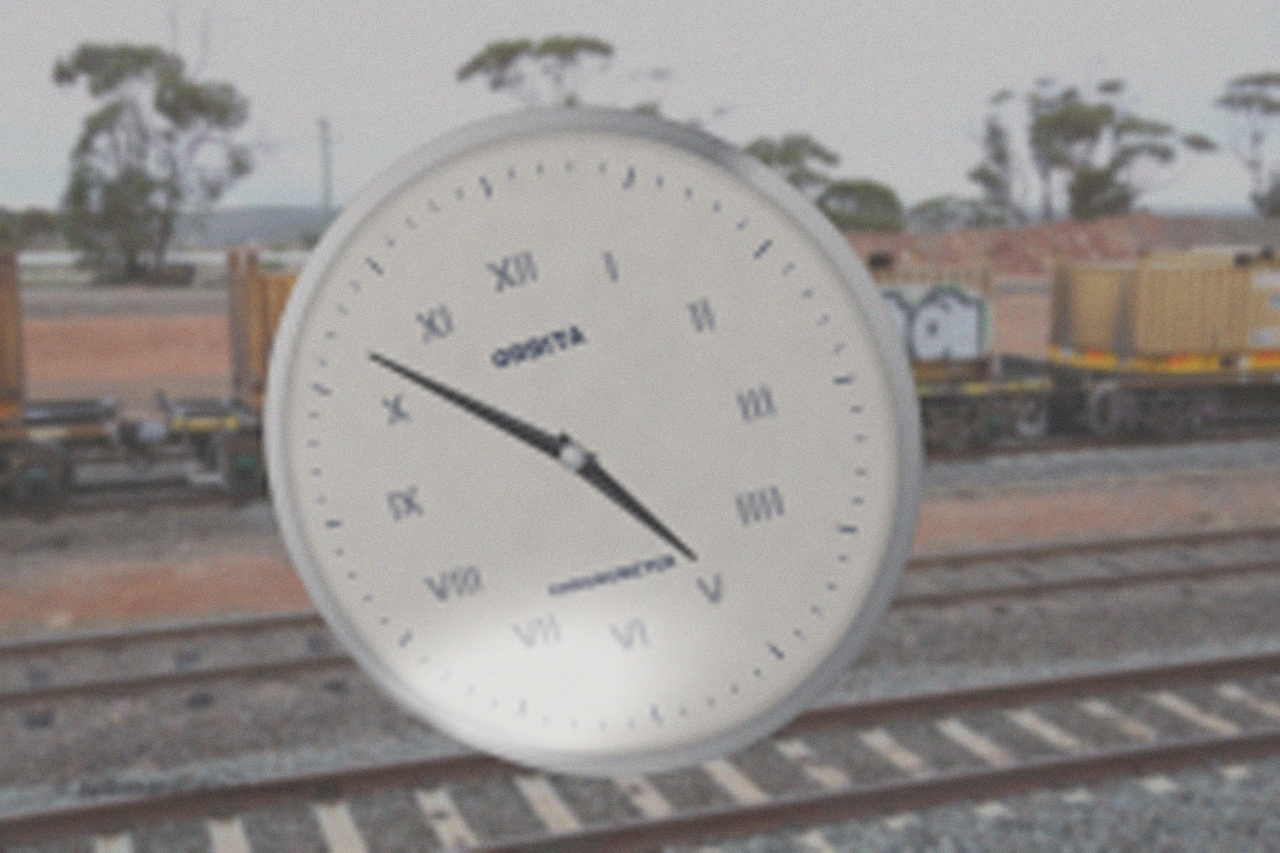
**4:52**
